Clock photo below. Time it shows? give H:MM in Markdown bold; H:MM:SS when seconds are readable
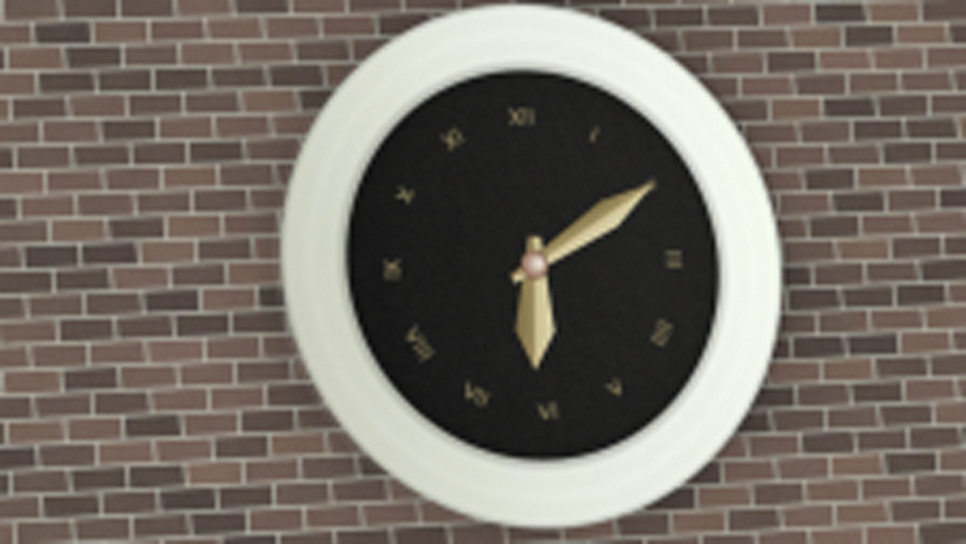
**6:10**
